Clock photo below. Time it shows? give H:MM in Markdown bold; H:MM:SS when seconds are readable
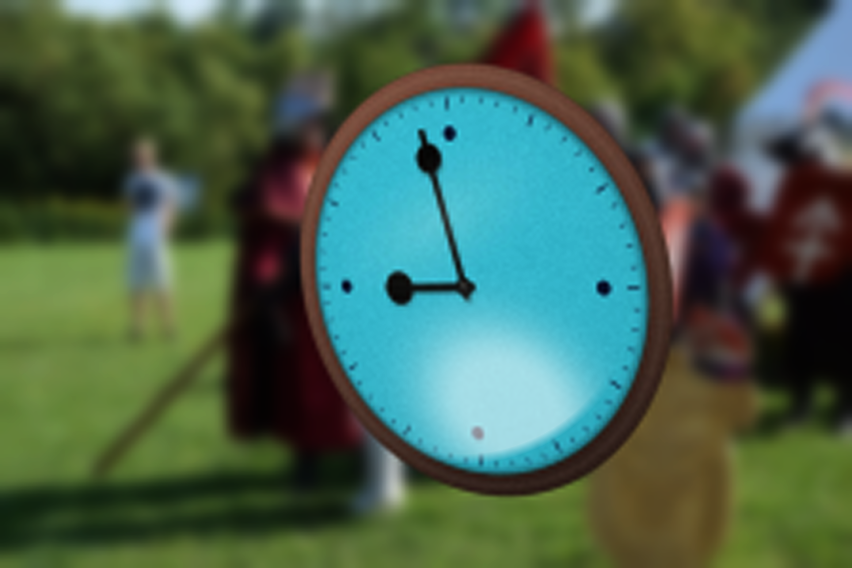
**8:58**
